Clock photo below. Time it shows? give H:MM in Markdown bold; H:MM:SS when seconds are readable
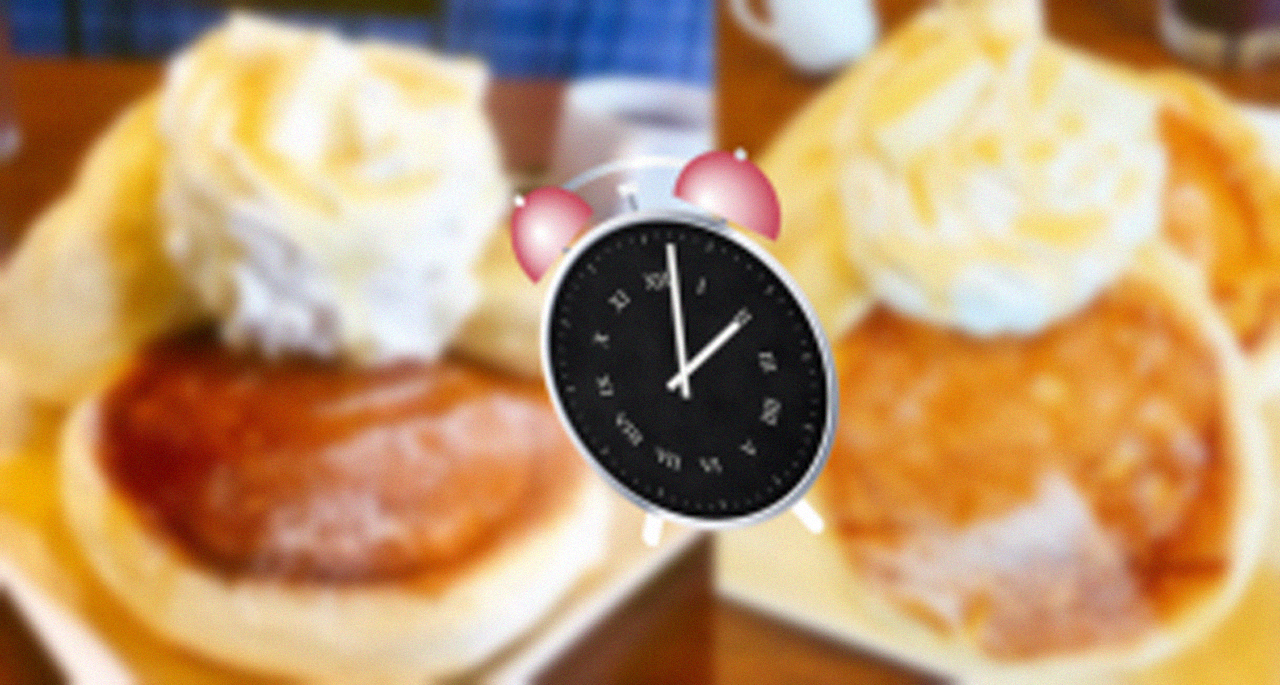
**2:02**
